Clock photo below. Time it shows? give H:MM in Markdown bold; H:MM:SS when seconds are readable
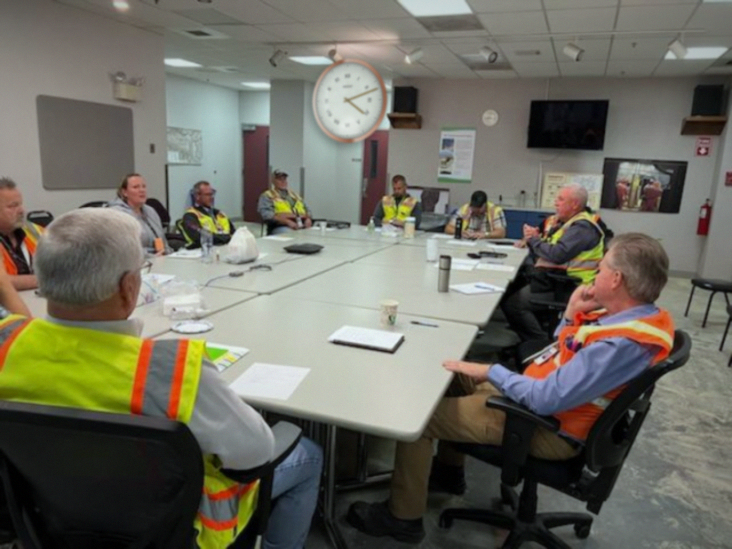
**4:12**
